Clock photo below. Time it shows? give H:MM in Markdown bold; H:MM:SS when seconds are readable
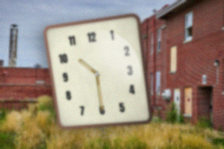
**10:30**
